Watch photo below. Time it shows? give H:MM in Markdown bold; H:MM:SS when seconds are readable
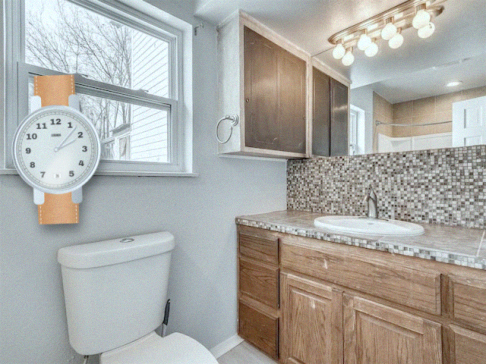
**2:07**
